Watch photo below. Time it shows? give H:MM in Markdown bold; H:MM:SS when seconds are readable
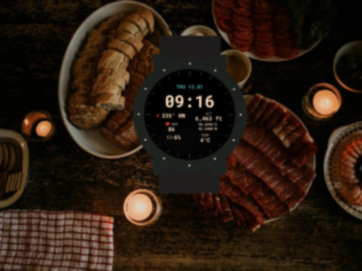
**9:16**
